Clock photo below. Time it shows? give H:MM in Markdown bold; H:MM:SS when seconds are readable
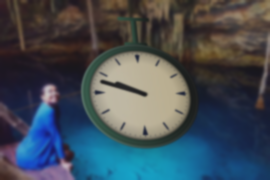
**9:48**
